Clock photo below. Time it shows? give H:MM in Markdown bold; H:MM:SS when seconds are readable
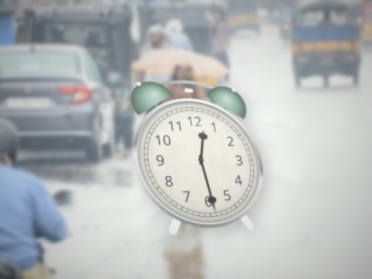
**12:29**
